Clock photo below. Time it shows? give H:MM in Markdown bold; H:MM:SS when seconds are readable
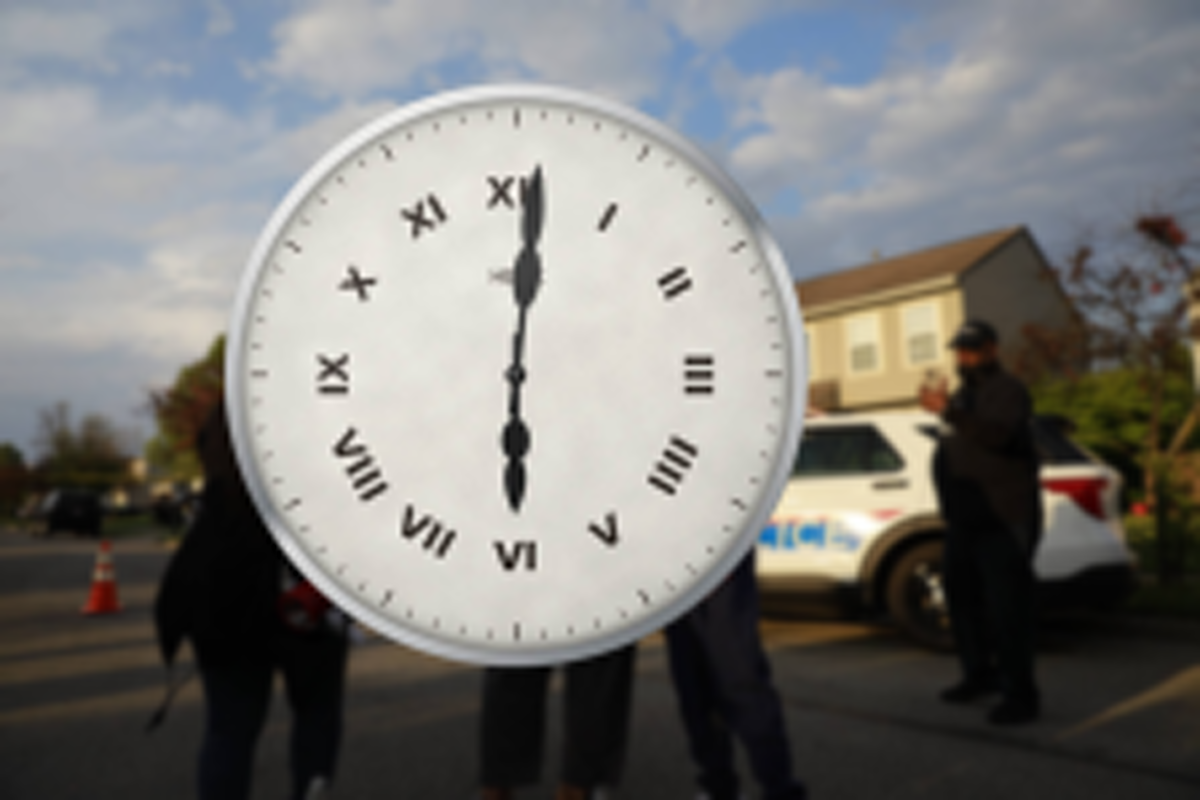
**6:01**
